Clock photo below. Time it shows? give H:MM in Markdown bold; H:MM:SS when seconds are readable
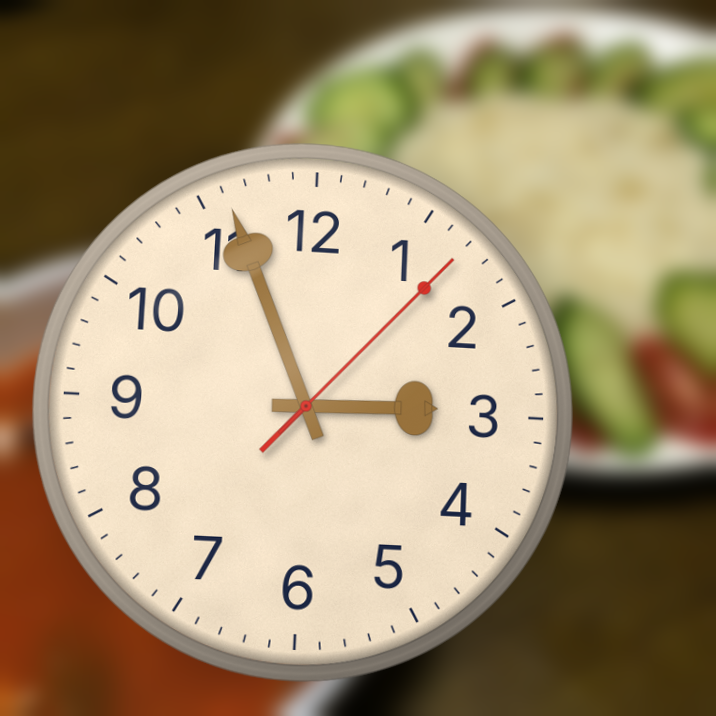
**2:56:07**
